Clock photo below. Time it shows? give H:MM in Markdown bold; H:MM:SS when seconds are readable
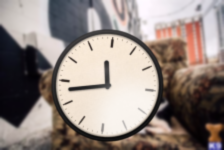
**11:43**
